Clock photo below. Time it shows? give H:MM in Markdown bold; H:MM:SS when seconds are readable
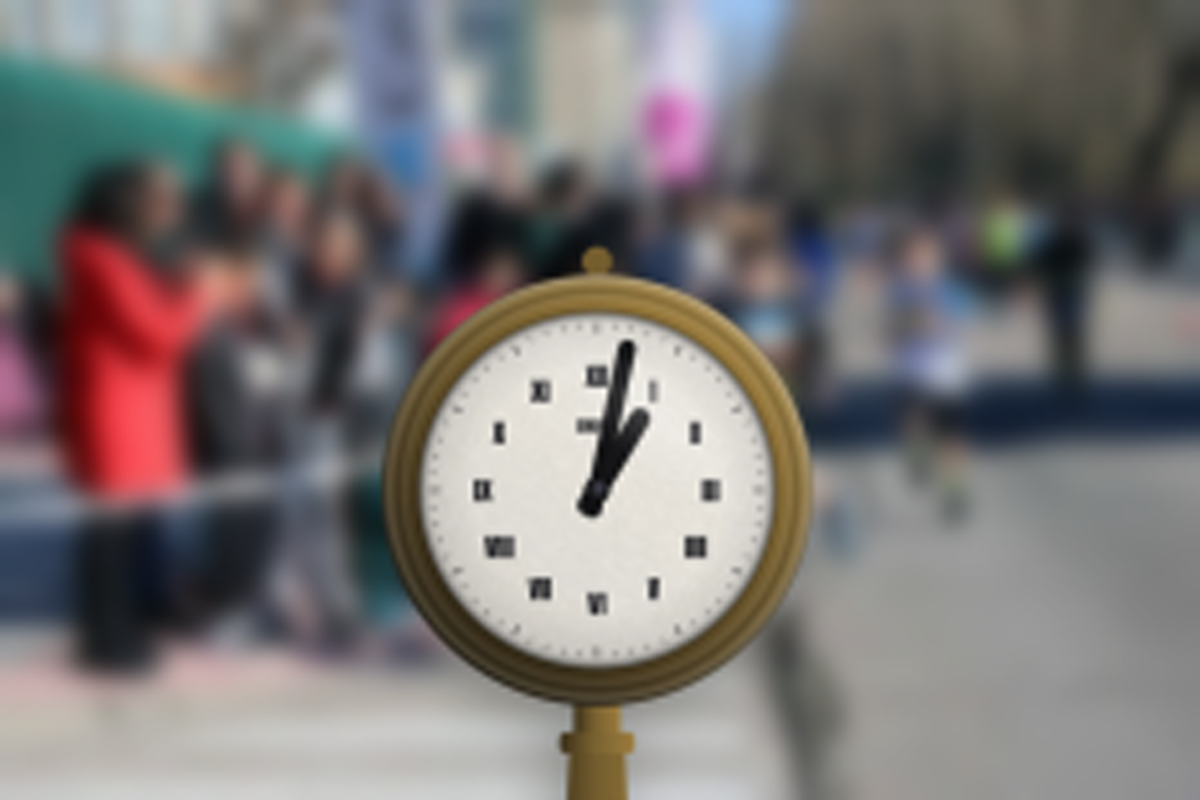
**1:02**
